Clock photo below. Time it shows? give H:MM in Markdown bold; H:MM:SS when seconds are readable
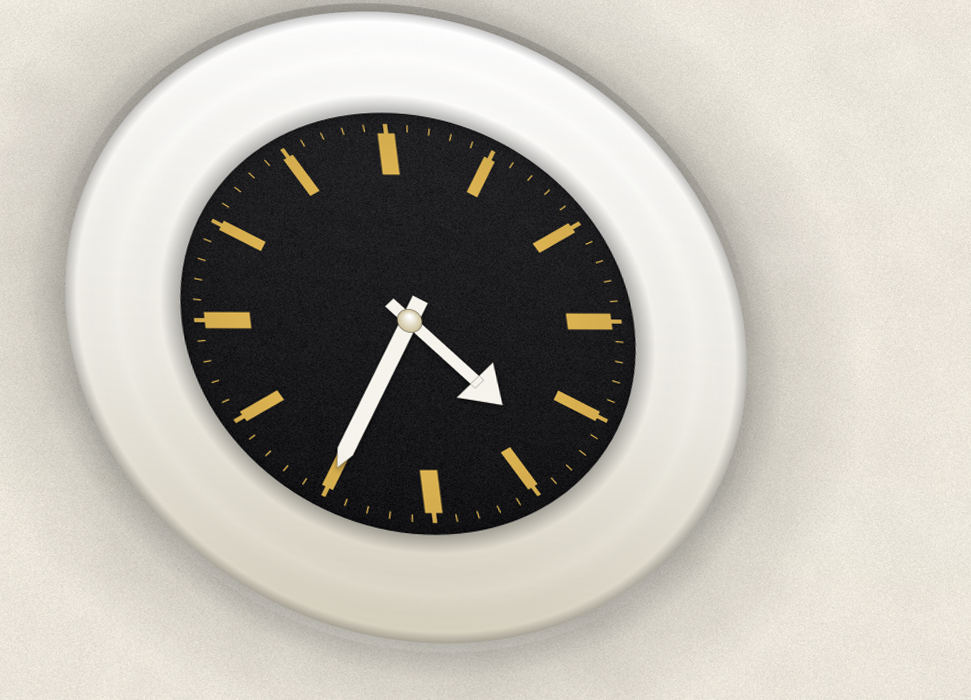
**4:35**
